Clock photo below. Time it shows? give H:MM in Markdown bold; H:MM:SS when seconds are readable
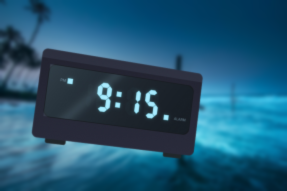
**9:15**
